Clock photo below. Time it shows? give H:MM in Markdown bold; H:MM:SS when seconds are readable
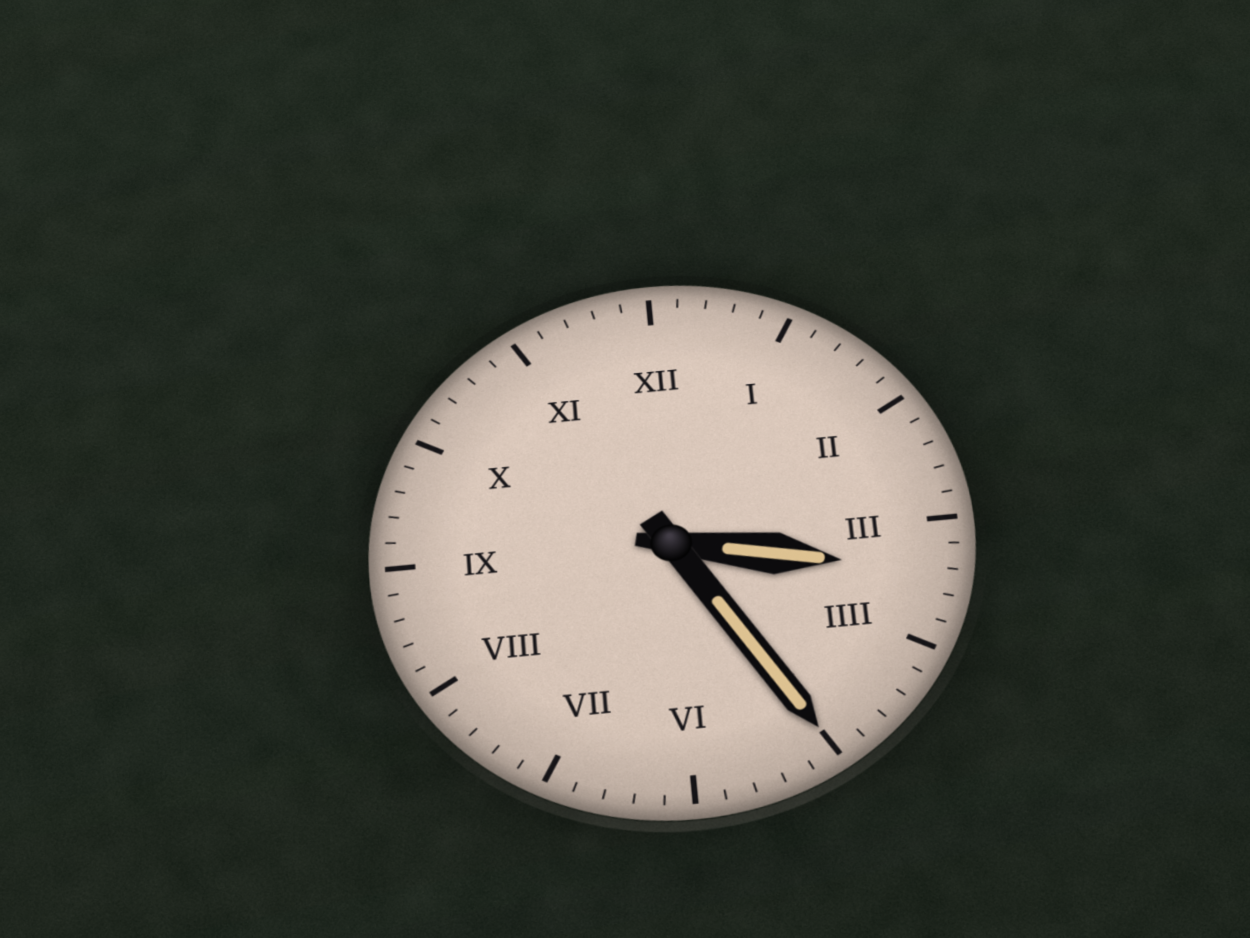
**3:25**
